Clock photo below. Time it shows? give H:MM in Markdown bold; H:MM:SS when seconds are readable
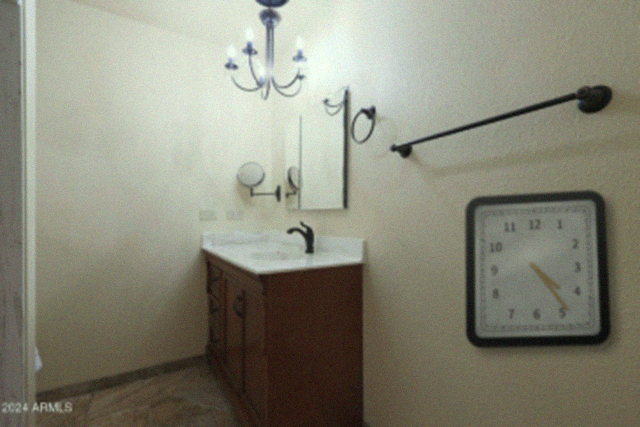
**4:24**
